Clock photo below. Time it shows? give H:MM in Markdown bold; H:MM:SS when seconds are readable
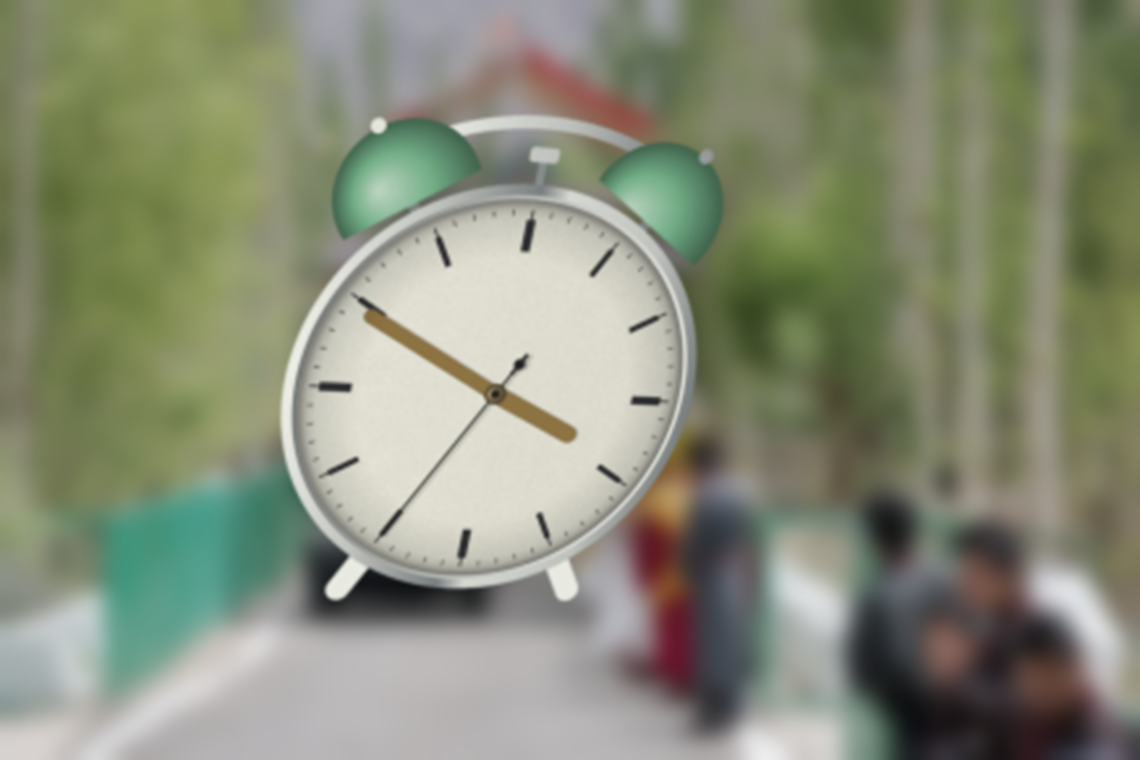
**3:49:35**
